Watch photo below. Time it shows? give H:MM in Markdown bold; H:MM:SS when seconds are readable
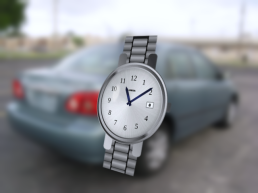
**11:09**
